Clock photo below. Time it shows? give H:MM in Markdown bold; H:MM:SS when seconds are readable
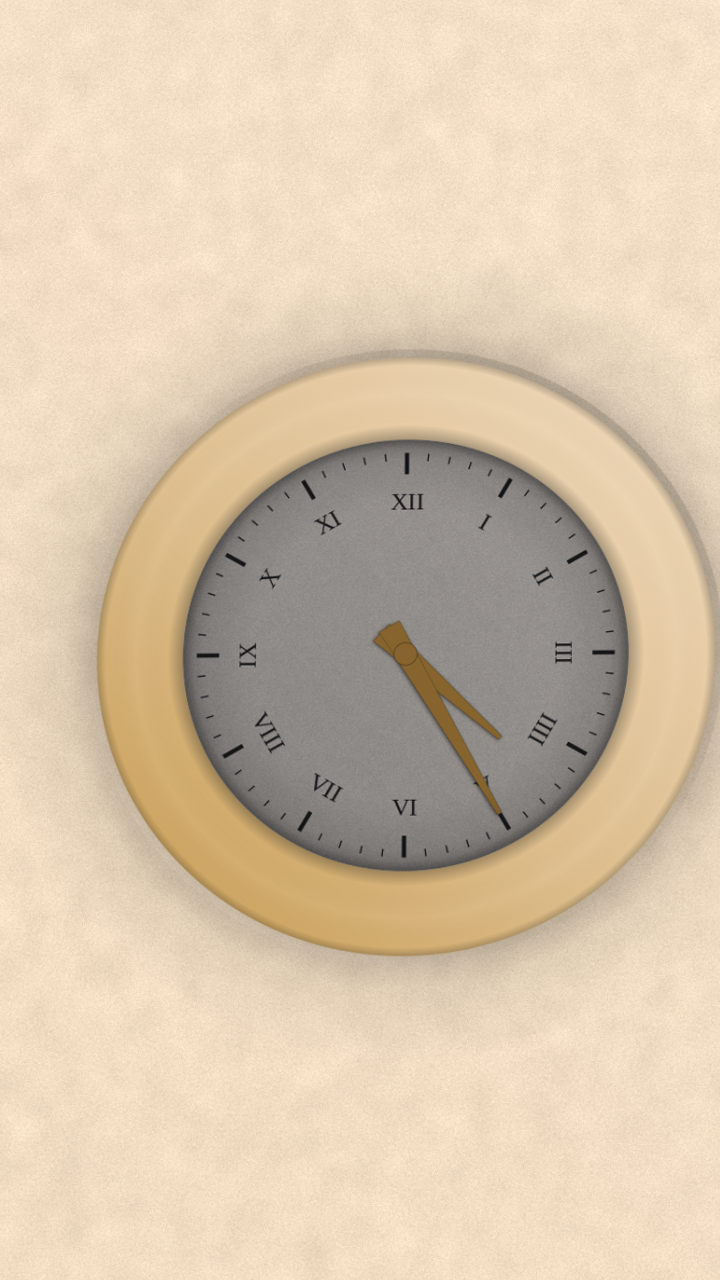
**4:25**
